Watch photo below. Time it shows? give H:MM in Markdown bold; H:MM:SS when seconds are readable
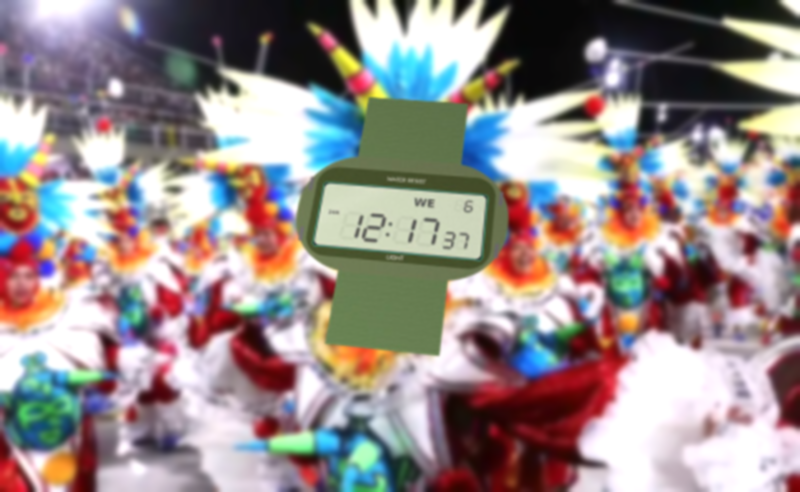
**12:17:37**
